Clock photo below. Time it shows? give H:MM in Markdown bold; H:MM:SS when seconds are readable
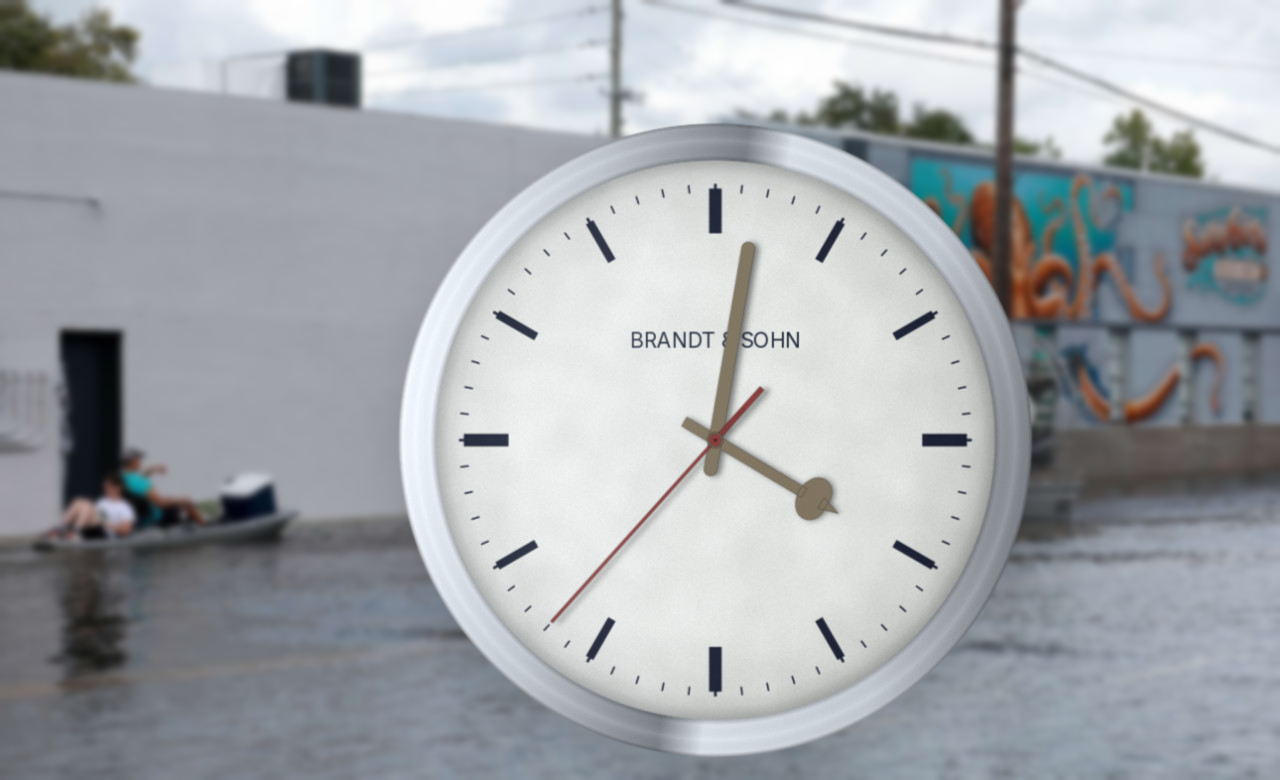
**4:01:37**
